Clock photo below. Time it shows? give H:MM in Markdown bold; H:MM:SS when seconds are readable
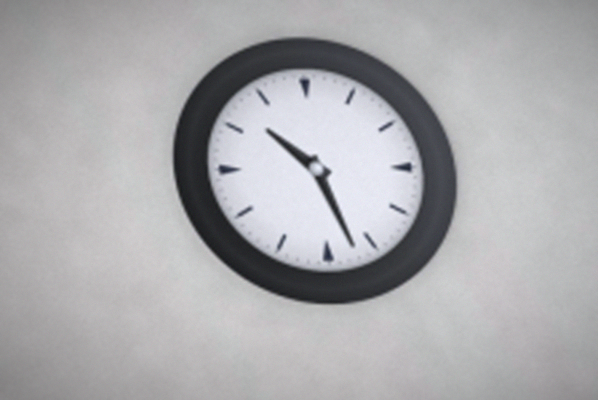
**10:27**
